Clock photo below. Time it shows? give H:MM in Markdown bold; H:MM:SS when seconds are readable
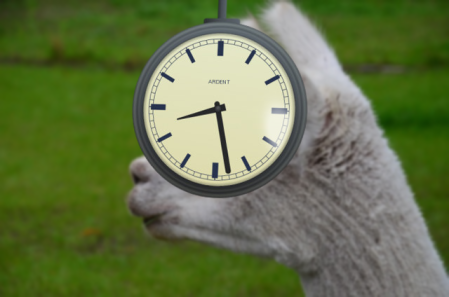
**8:28**
